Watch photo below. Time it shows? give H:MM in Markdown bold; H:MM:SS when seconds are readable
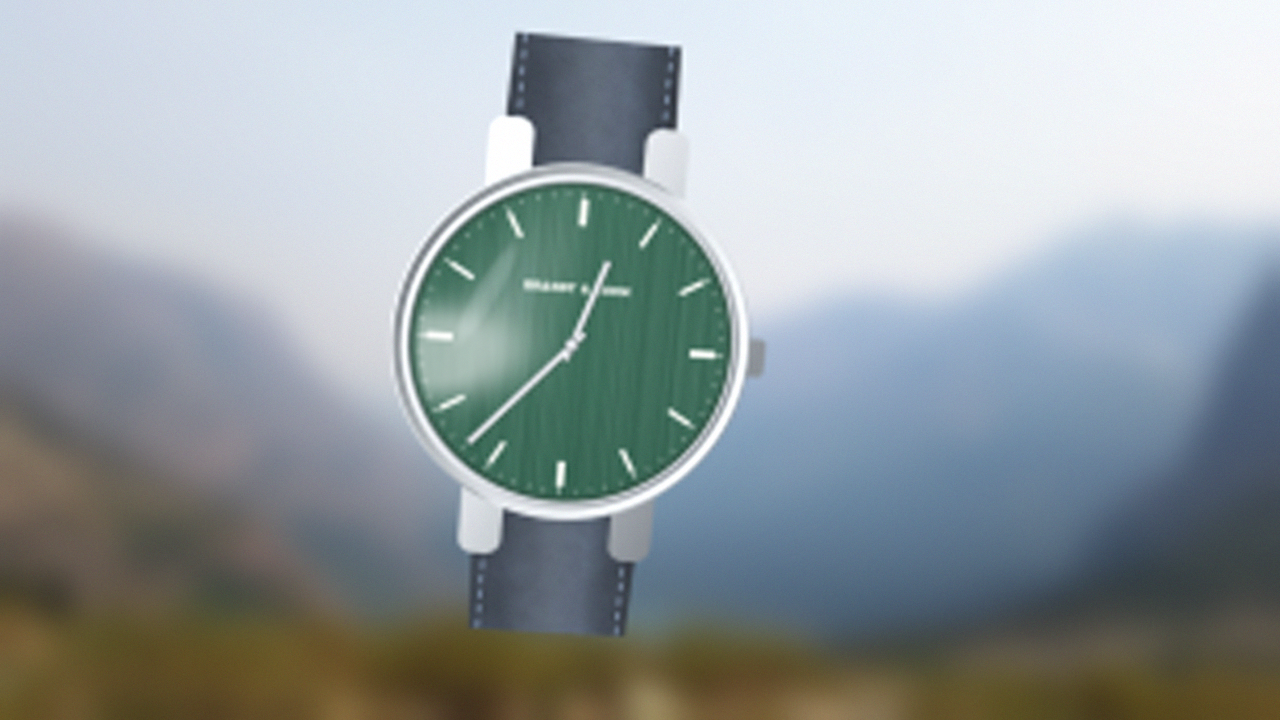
**12:37**
